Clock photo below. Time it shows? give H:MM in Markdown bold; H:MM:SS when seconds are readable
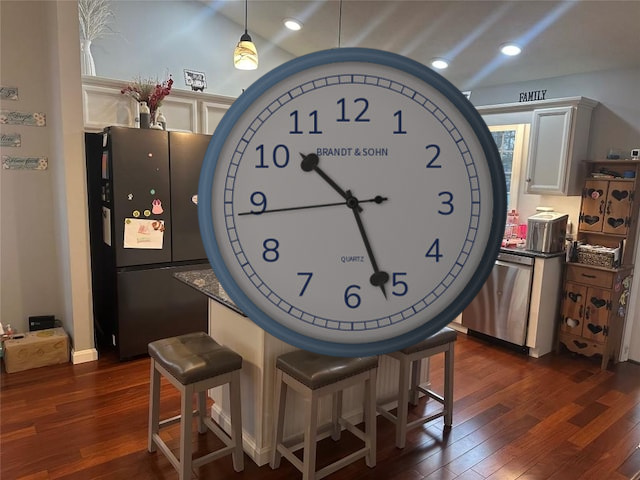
**10:26:44**
